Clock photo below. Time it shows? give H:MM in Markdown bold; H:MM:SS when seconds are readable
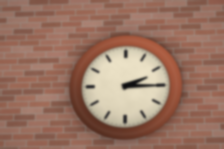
**2:15**
